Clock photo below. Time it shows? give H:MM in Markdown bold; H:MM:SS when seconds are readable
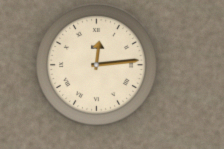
**12:14**
